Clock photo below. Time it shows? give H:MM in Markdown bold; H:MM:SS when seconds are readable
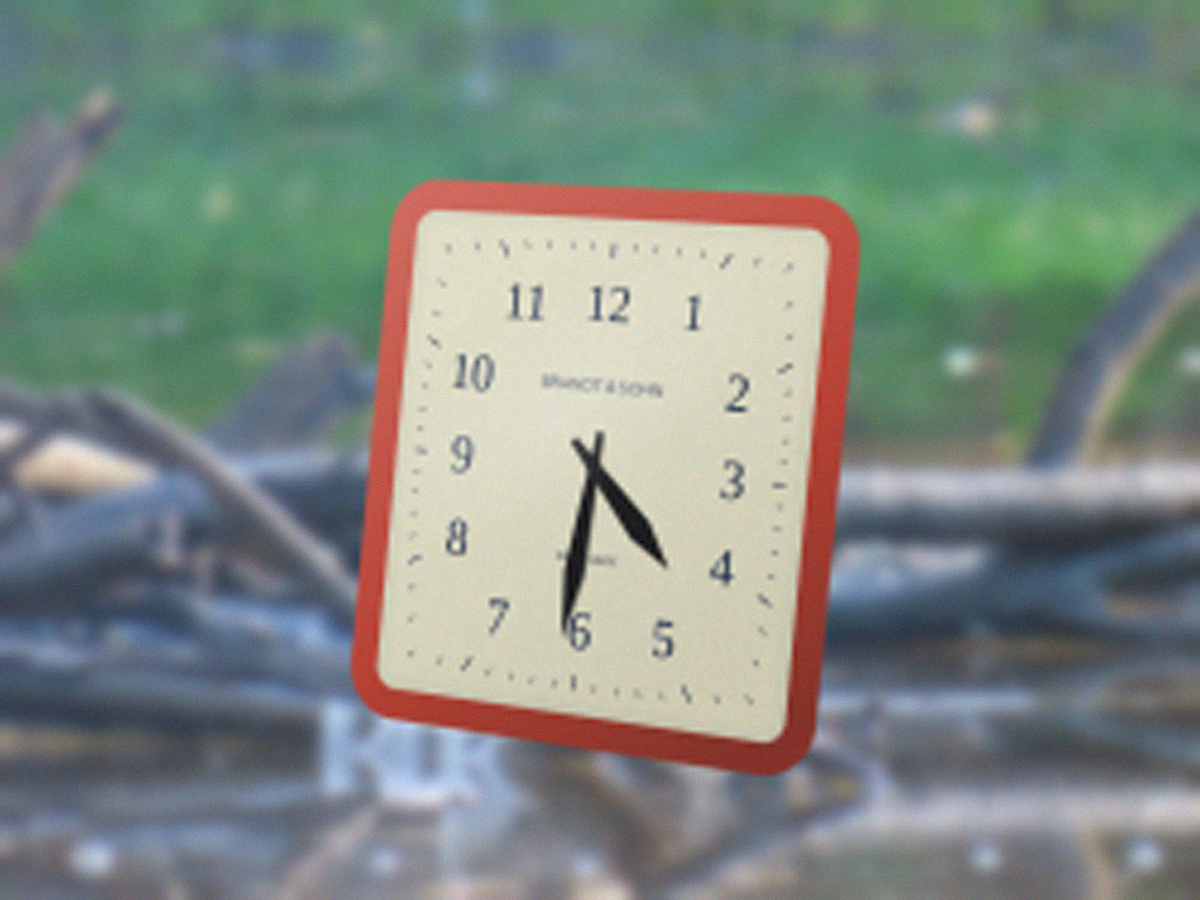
**4:31**
